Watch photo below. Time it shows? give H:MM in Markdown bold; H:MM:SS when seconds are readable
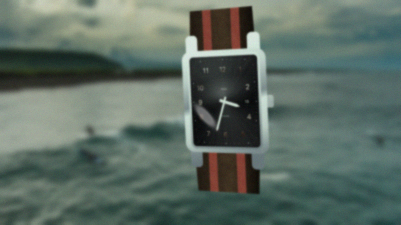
**3:33**
